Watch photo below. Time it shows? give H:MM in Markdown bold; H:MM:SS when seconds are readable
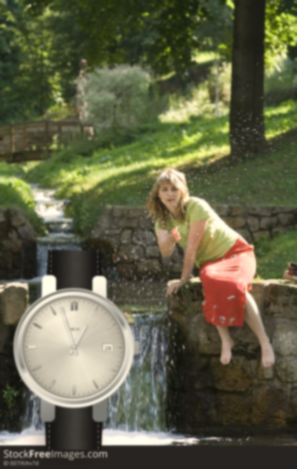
**12:57**
